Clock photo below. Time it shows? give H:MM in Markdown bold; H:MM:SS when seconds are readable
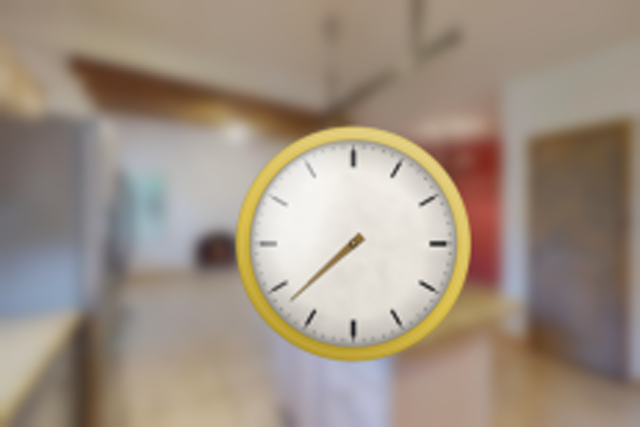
**7:38**
